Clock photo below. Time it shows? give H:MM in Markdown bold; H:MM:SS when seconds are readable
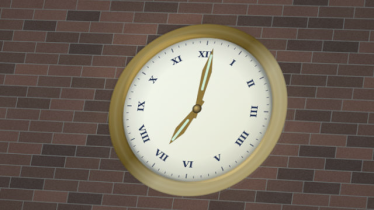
**7:01**
